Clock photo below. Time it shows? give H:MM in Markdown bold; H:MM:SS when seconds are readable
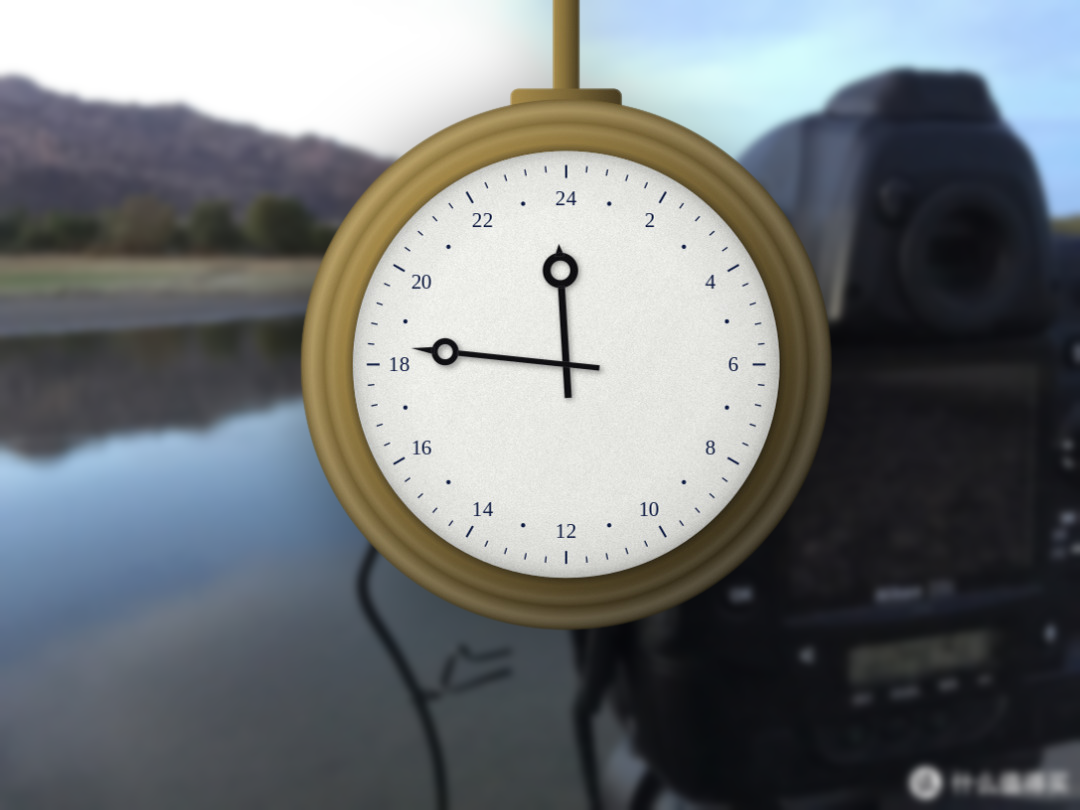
**23:46**
